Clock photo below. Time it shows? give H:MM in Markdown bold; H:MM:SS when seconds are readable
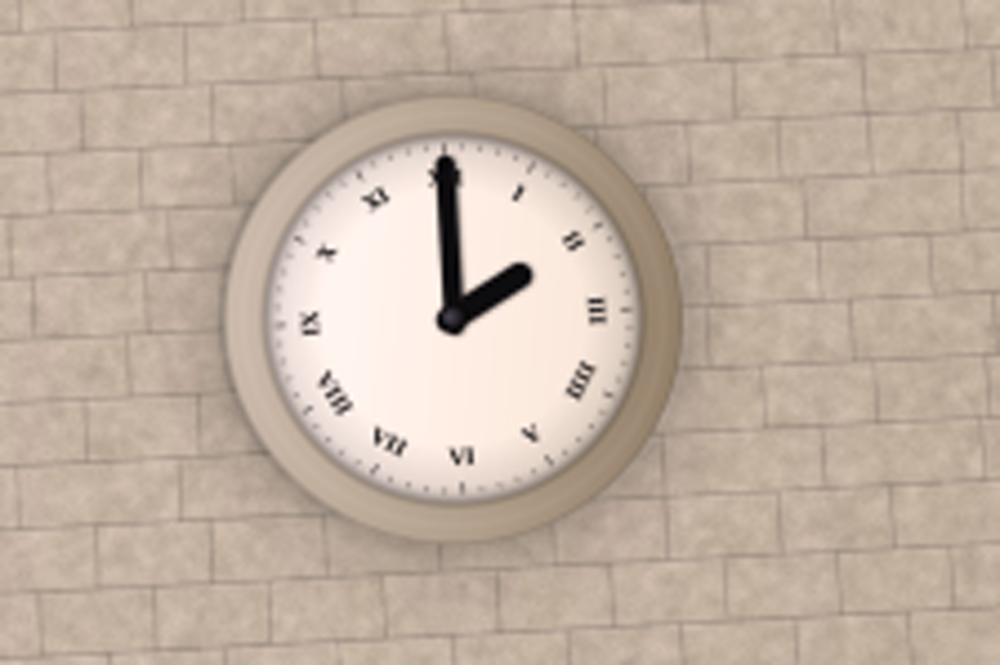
**2:00**
